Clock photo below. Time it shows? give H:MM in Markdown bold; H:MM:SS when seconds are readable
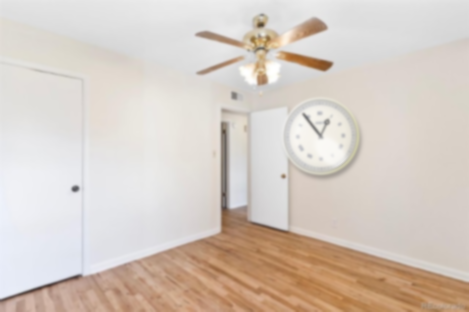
**12:54**
